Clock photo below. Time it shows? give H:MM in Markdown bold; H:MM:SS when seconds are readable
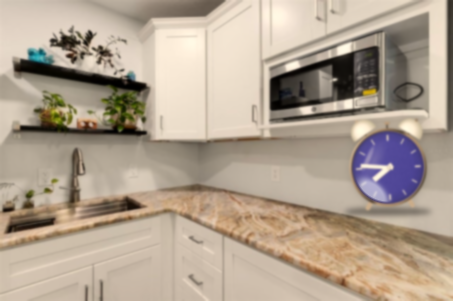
**7:46**
